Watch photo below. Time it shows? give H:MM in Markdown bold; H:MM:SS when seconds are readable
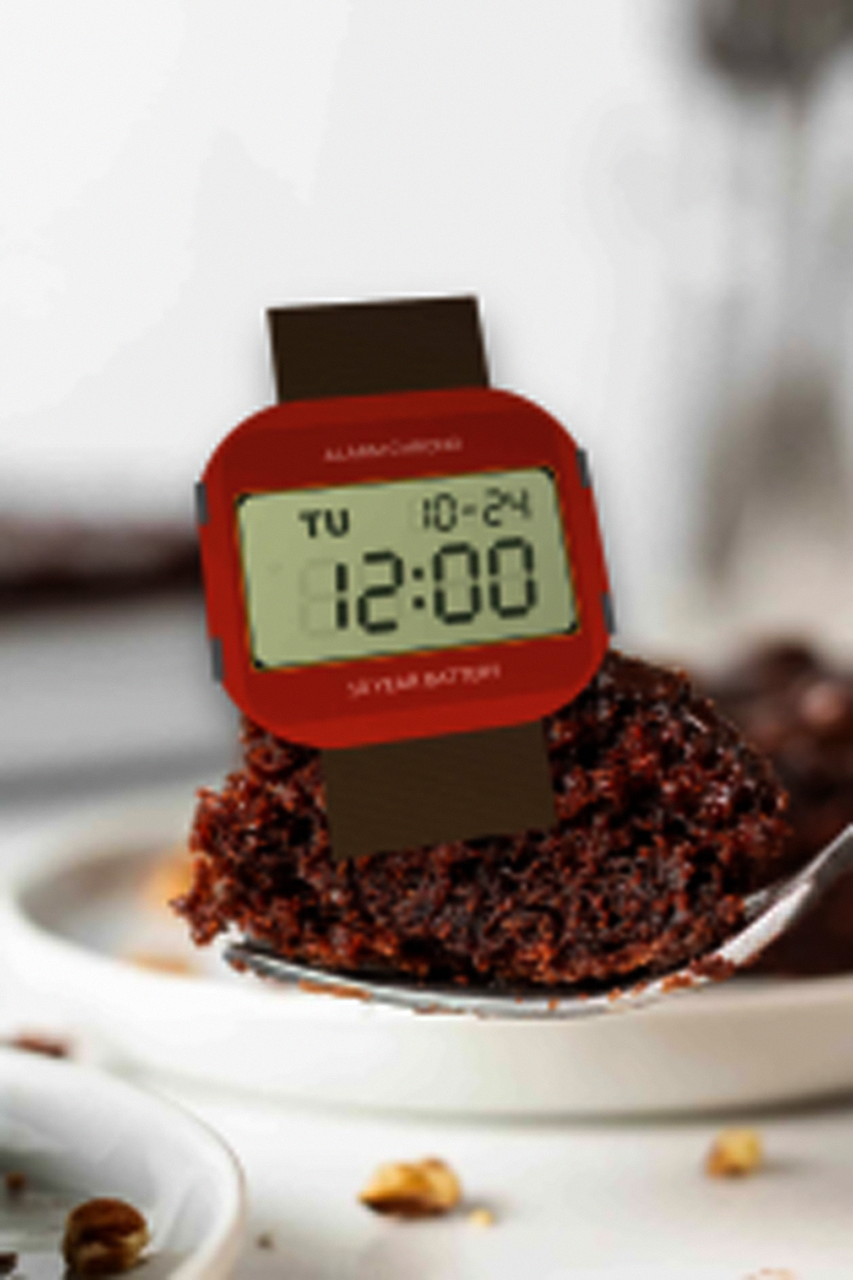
**12:00**
